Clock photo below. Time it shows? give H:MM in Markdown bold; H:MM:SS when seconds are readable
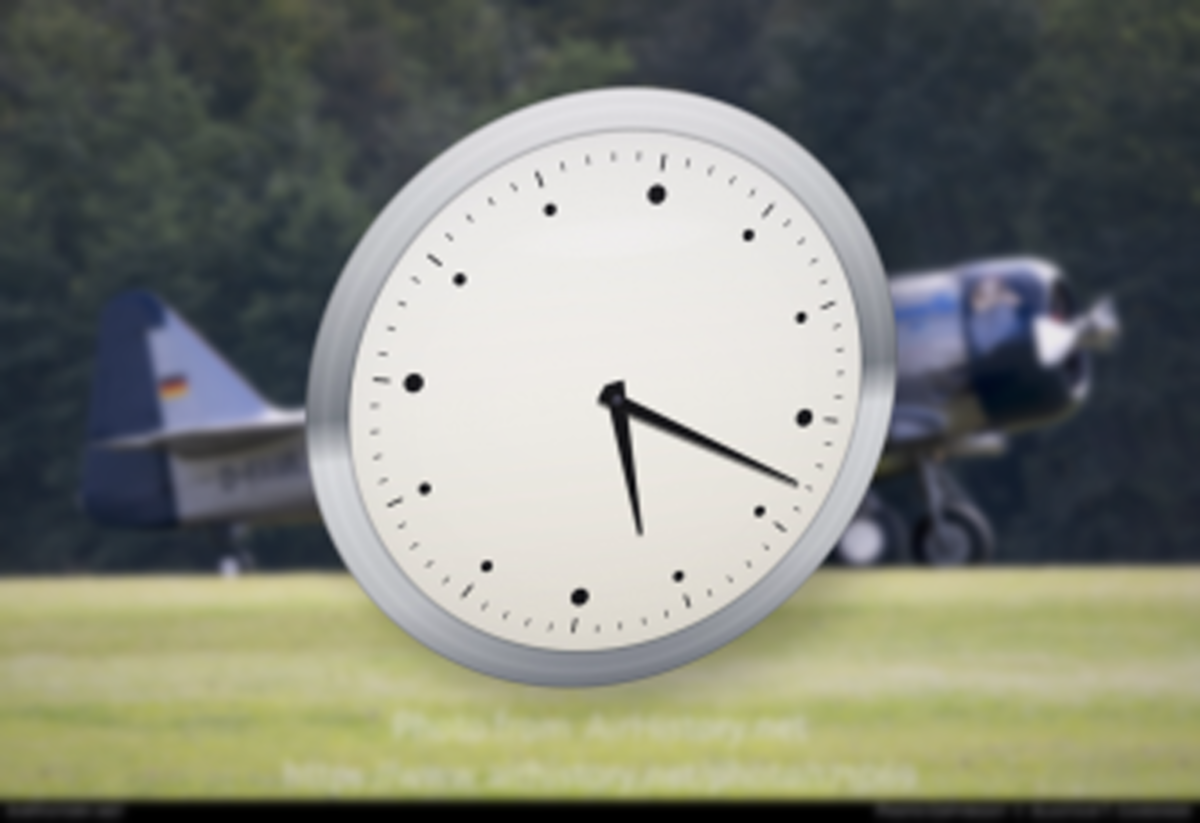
**5:18**
